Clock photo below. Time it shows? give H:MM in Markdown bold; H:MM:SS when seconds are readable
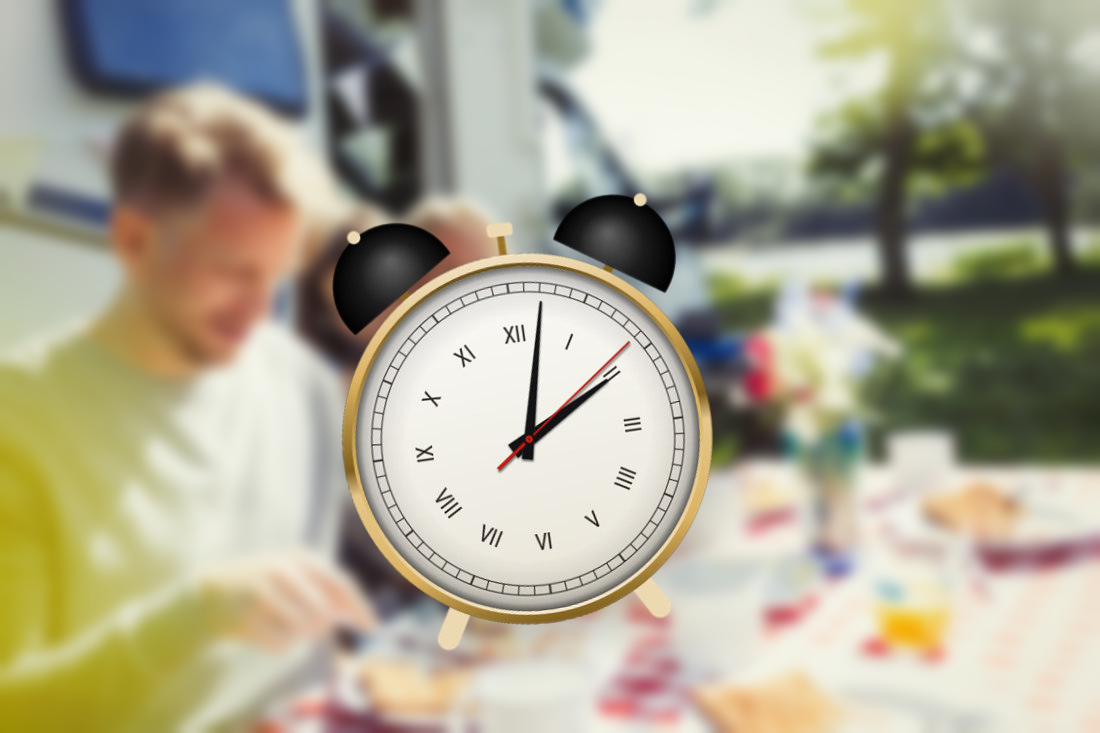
**2:02:09**
